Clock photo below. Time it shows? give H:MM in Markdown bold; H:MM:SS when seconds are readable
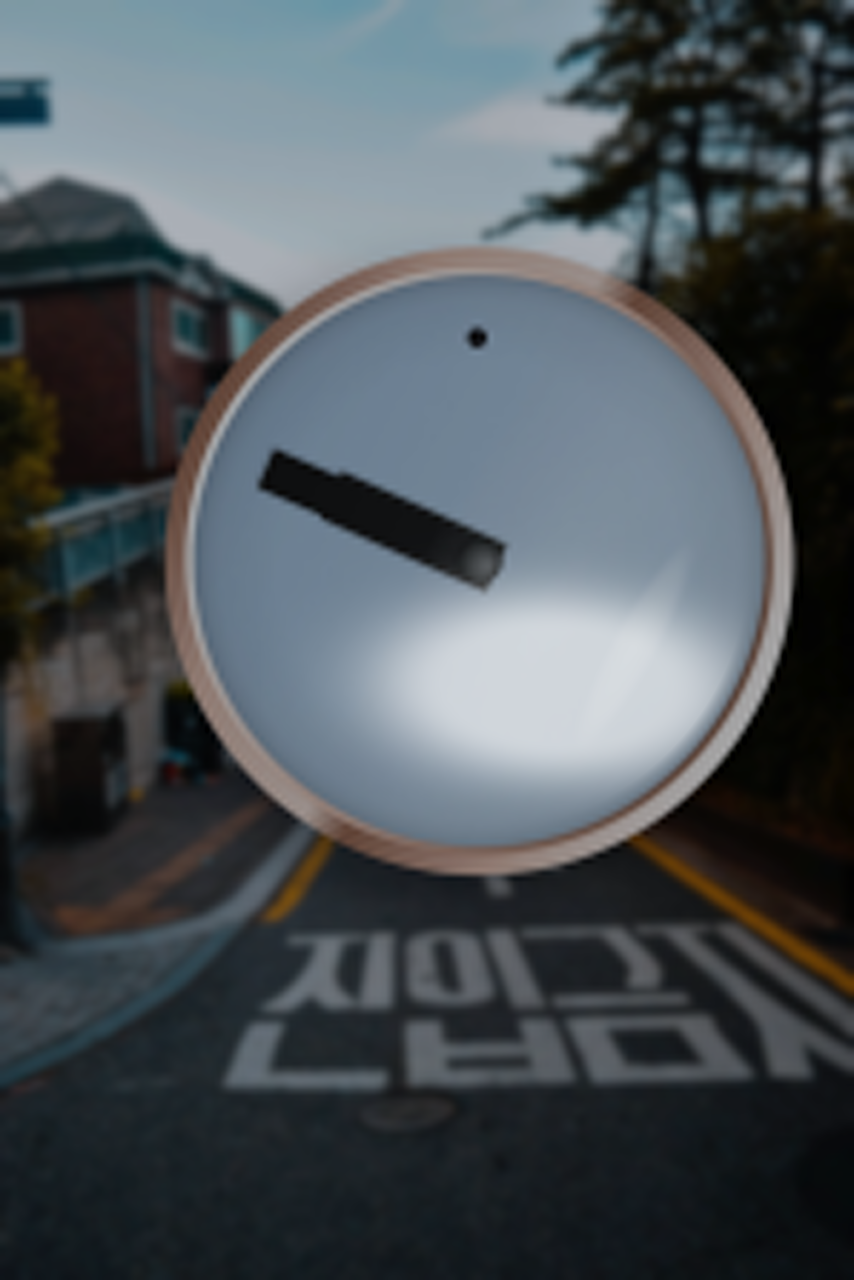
**9:49**
